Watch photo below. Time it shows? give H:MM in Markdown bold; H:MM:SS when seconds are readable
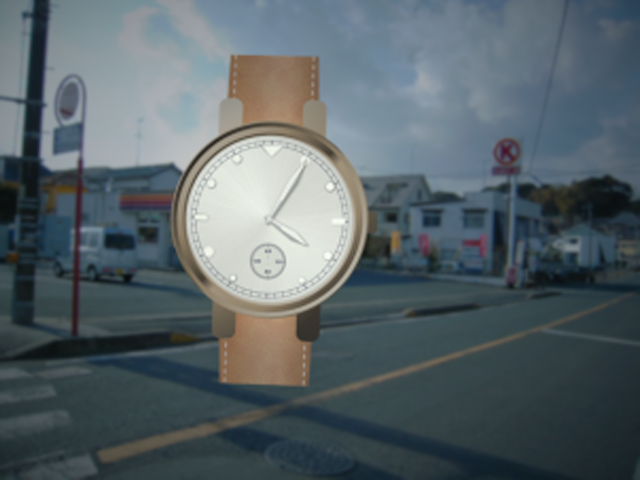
**4:05**
